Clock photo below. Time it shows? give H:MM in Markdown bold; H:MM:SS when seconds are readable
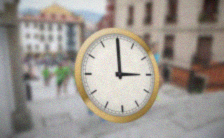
**3:00**
